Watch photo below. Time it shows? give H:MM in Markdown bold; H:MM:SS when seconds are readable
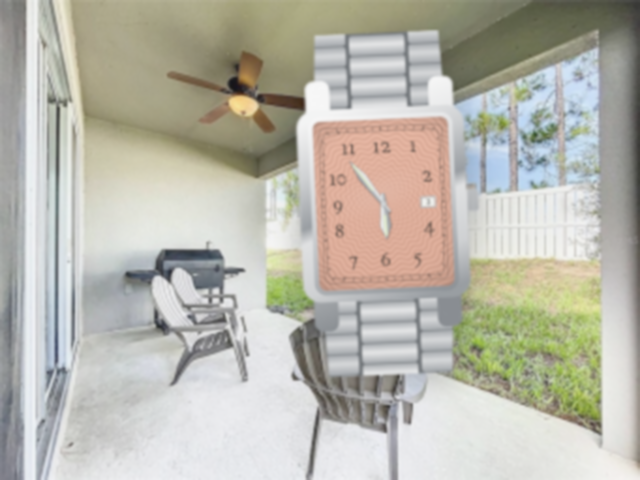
**5:54**
